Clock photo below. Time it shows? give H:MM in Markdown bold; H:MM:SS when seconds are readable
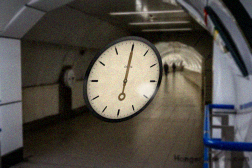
**6:00**
